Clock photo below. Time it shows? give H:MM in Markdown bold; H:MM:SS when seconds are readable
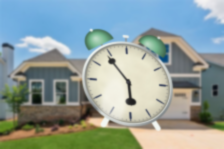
**5:54**
